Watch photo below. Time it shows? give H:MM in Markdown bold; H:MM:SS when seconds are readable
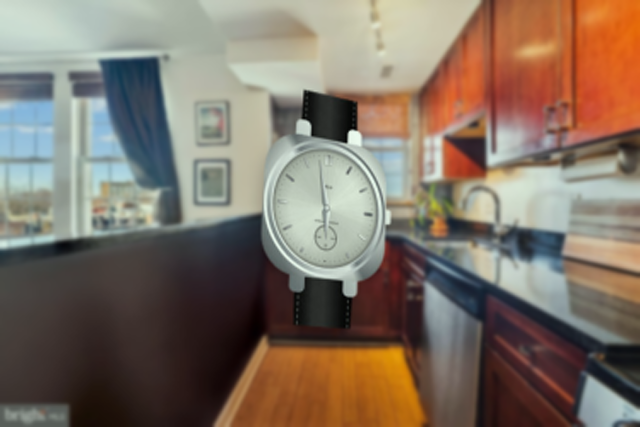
**5:58**
